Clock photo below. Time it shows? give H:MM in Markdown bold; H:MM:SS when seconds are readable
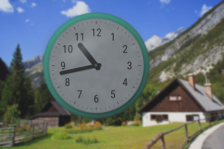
**10:43**
